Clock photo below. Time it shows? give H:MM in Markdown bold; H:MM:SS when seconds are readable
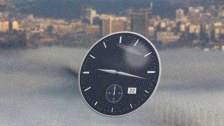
**9:17**
